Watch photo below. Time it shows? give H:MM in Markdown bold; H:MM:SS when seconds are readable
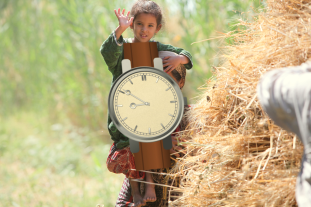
**8:51**
